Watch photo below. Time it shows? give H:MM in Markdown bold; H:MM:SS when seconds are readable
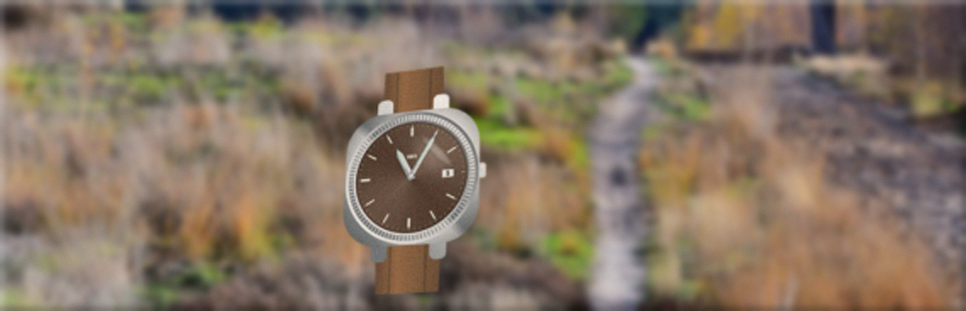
**11:05**
